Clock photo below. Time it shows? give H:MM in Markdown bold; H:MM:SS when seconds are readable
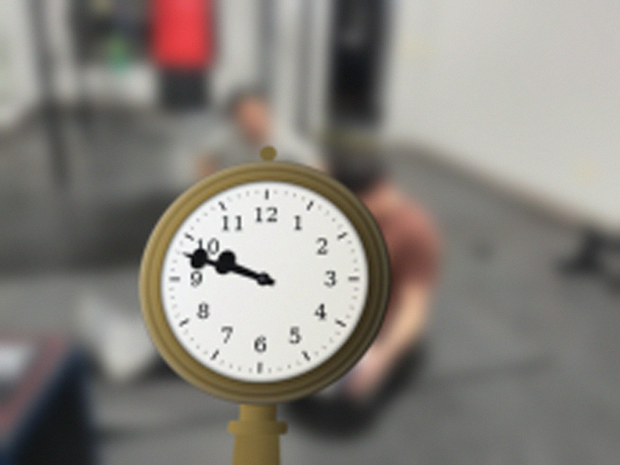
**9:48**
